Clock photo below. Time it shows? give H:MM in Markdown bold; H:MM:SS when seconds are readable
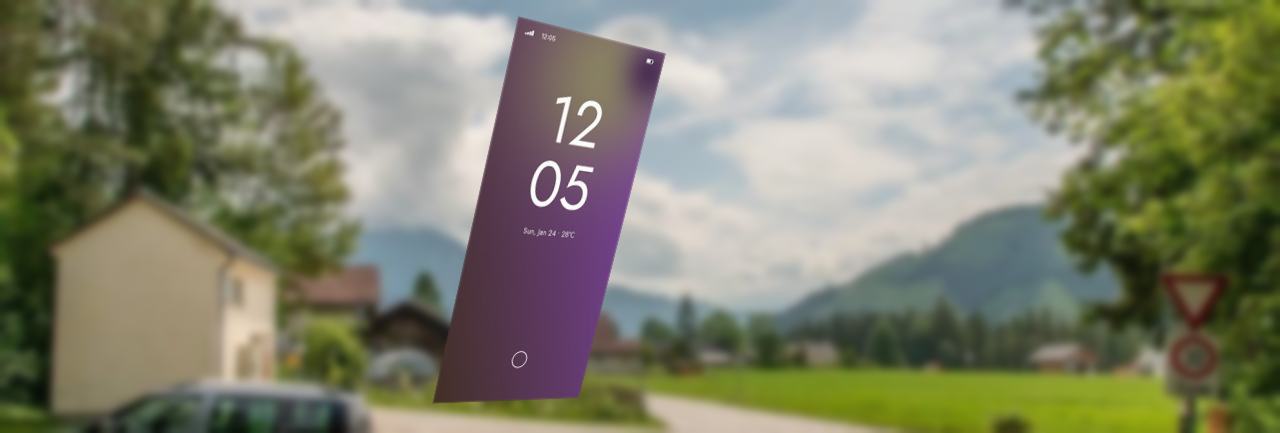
**12:05**
